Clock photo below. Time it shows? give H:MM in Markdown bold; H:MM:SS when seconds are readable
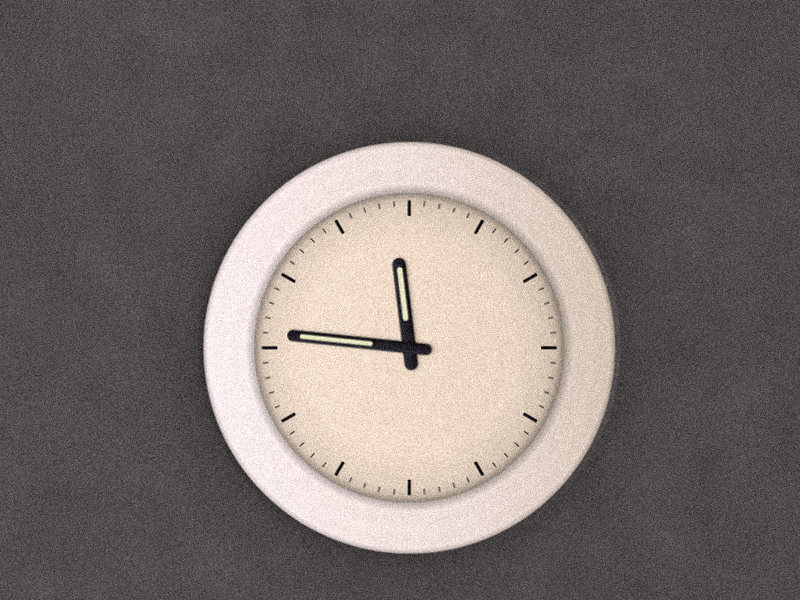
**11:46**
